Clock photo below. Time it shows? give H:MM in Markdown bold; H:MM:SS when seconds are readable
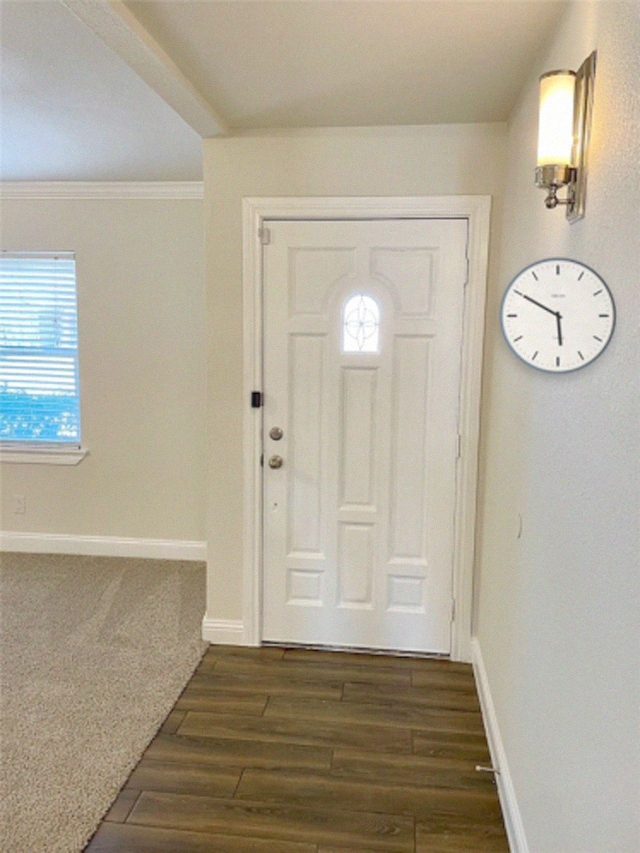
**5:50**
